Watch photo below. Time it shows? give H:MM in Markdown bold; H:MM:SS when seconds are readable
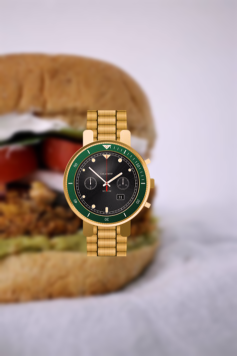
**1:52**
